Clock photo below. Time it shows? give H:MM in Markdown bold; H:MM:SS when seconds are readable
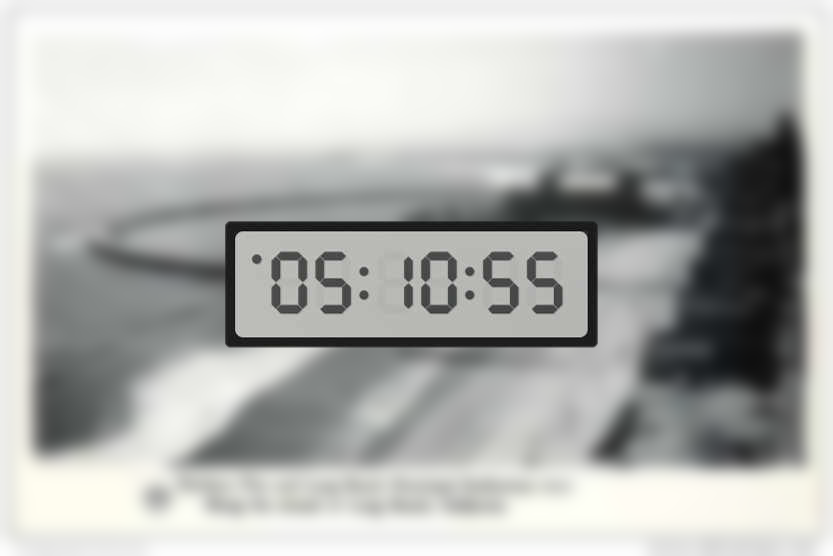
**5:10:55**
